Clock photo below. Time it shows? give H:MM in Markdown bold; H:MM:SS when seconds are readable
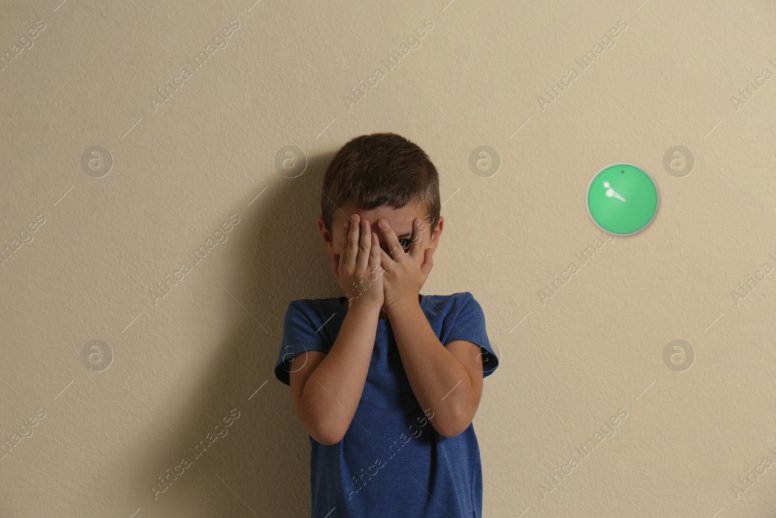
**9:52**
